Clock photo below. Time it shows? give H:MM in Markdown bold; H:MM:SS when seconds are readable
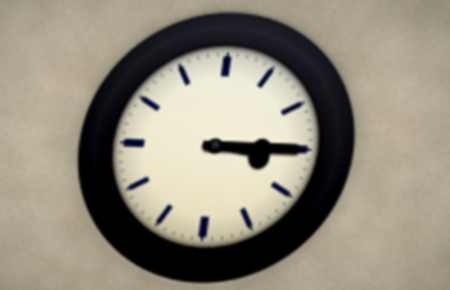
**3:15**
